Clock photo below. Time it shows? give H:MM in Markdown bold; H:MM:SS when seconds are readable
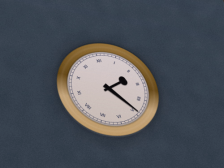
**2:24**
